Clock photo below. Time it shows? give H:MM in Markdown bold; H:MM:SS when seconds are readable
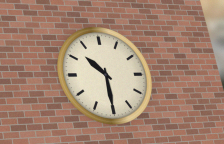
**10:30**
